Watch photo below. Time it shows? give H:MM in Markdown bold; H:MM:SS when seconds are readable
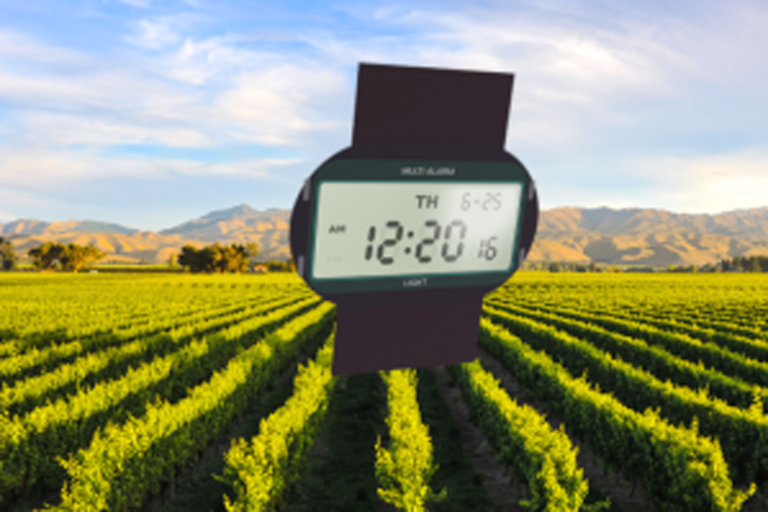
**12:20:16**
